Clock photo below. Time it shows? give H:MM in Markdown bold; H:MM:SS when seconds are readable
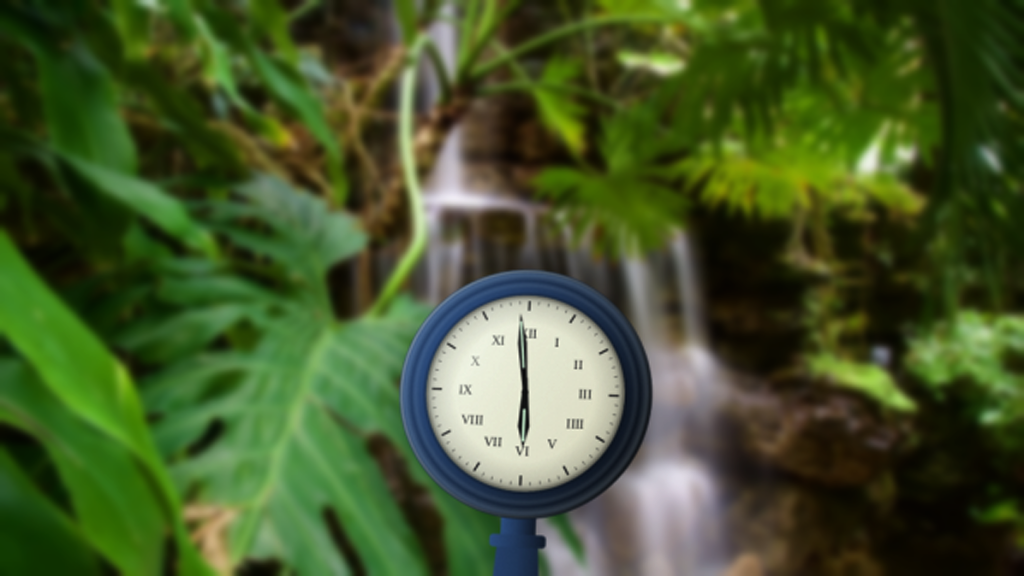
**5:59**
